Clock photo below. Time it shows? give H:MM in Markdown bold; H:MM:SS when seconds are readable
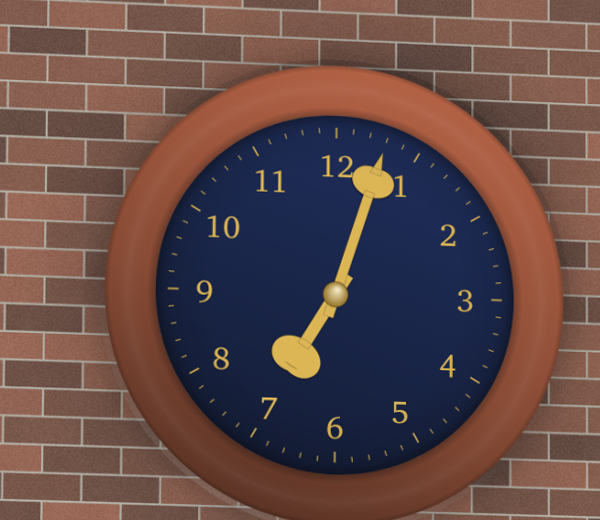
**7:03**
